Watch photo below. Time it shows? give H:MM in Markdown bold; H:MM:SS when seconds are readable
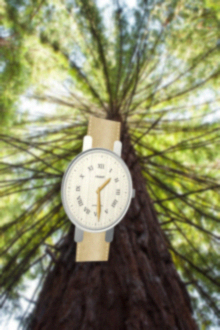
**1:29**
